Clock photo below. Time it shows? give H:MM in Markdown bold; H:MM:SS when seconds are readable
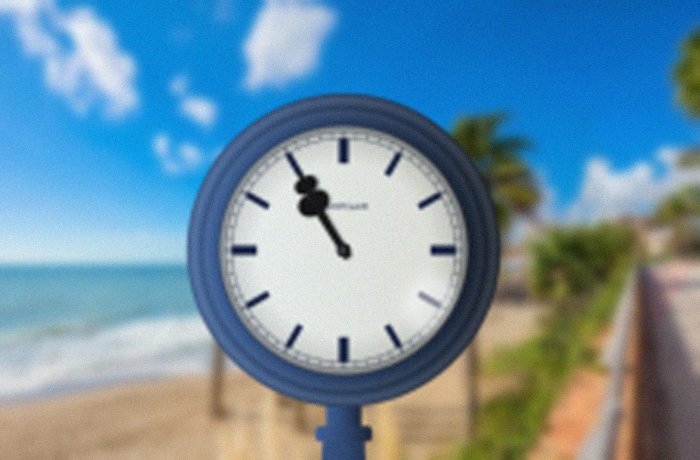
**10:55**
